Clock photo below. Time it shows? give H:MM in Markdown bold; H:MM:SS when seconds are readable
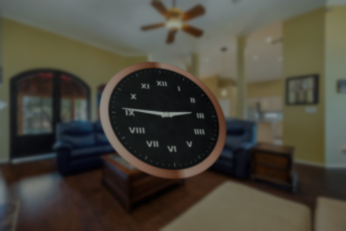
**2:46**
